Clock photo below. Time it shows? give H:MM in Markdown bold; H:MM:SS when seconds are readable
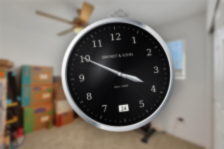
**3:50**
